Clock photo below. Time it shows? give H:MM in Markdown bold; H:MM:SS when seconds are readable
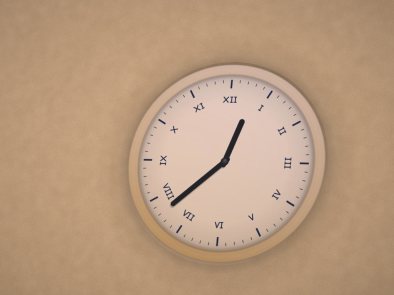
**12:38**
